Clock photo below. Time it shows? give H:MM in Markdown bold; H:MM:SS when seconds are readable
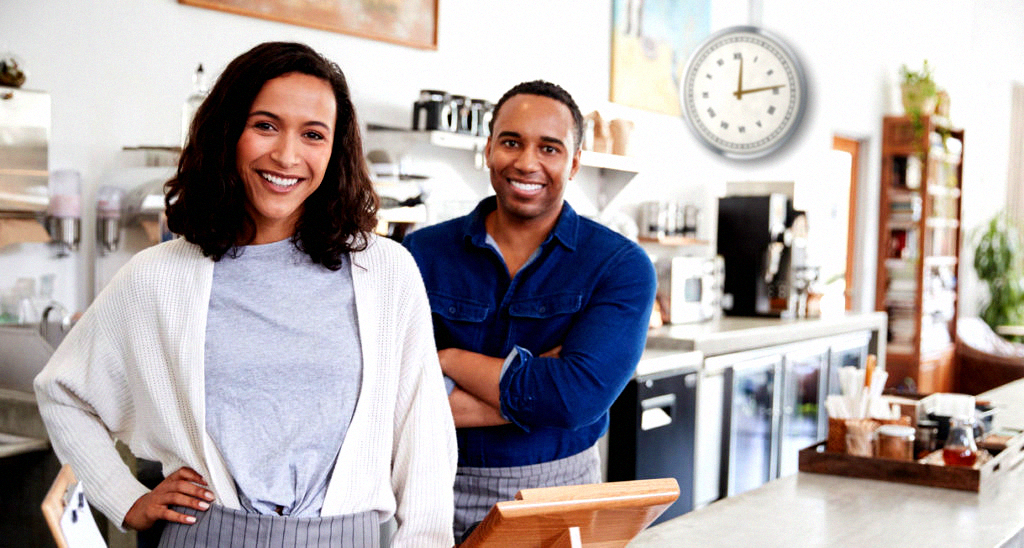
**12:14**
